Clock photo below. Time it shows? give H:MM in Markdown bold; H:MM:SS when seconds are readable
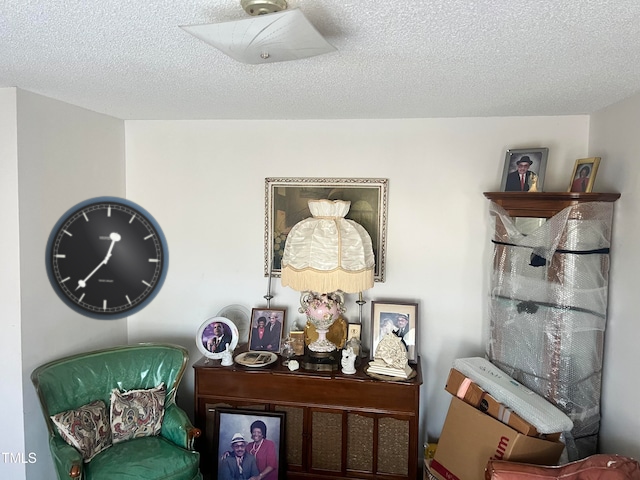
**12:37**
